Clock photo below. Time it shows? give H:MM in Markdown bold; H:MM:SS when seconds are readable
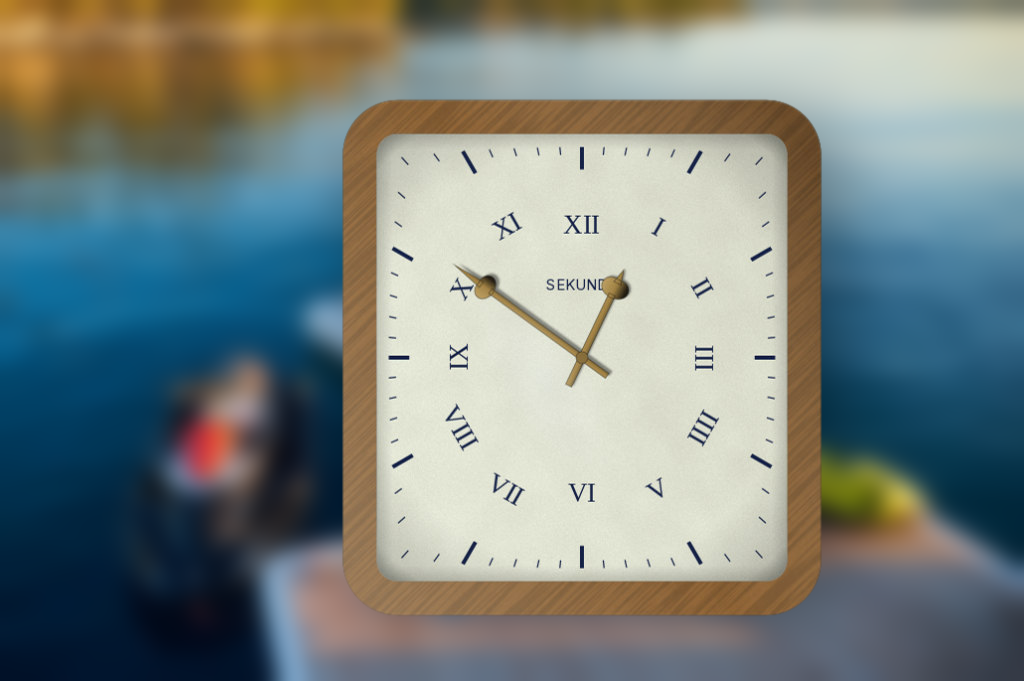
**12:51**
